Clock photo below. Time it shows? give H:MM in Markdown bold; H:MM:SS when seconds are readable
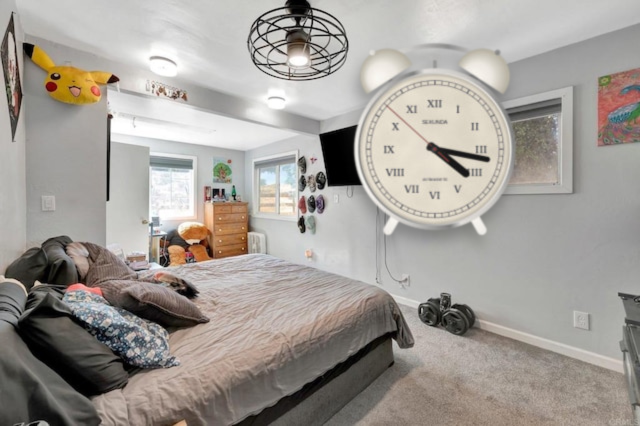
**4:16:52**
